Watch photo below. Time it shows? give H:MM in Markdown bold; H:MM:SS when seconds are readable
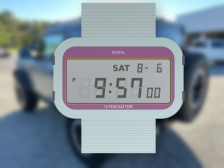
**9:57:00**
